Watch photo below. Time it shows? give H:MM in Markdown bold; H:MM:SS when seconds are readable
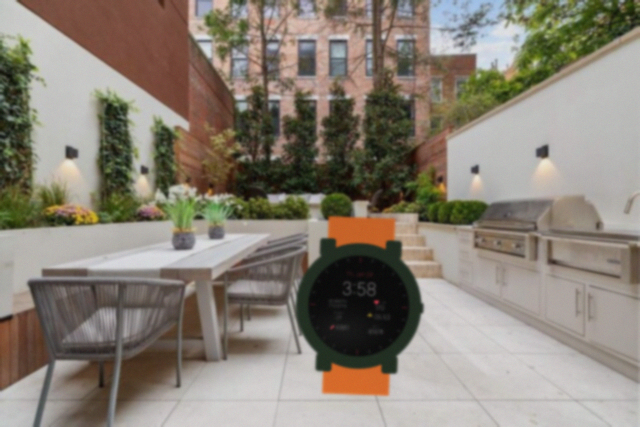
**3:58**
